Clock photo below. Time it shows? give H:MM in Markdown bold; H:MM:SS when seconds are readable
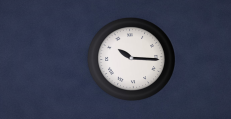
**10:16**
